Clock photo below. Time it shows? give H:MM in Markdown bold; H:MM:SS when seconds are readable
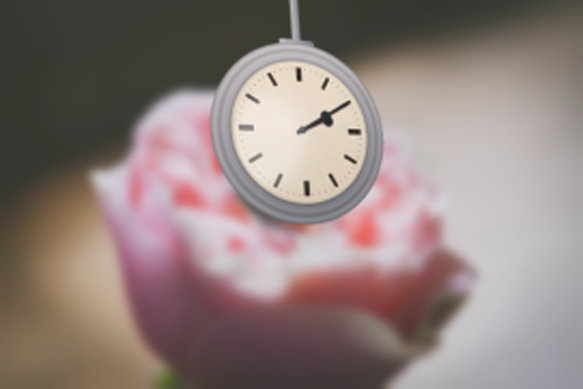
**2:10**
